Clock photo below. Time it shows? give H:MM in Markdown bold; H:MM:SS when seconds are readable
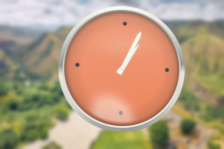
**1:04**
